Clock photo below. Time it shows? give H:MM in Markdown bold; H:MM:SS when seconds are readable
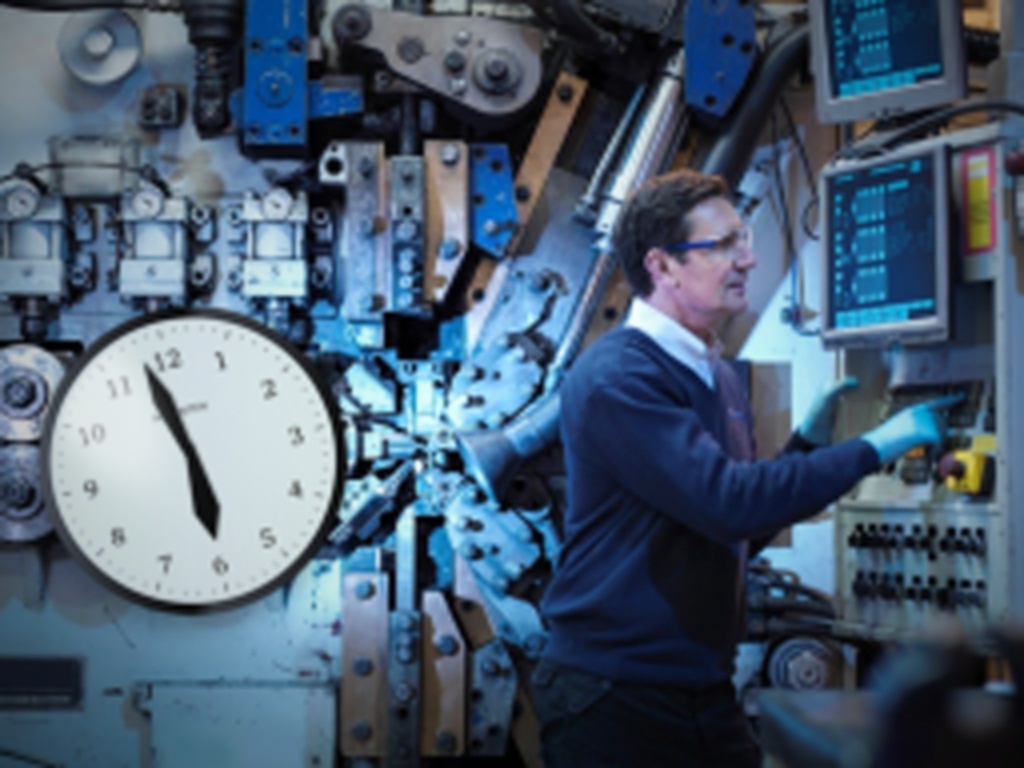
**5:58**
